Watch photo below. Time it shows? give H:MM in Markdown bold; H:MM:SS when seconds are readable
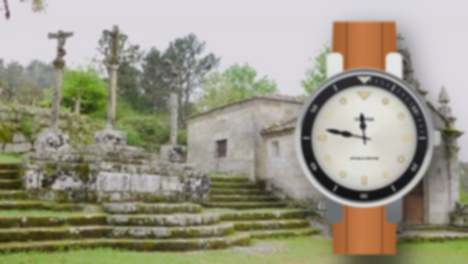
**11:47**
